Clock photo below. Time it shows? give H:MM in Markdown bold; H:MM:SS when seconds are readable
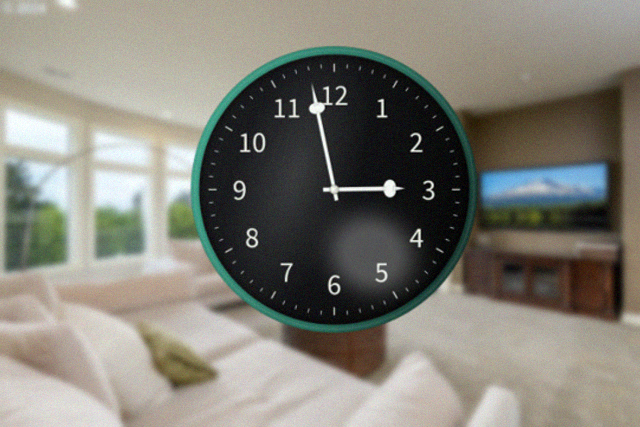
**2:58**
